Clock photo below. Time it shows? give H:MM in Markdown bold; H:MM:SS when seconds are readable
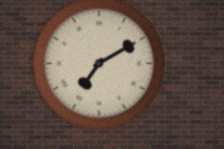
**7:10**
